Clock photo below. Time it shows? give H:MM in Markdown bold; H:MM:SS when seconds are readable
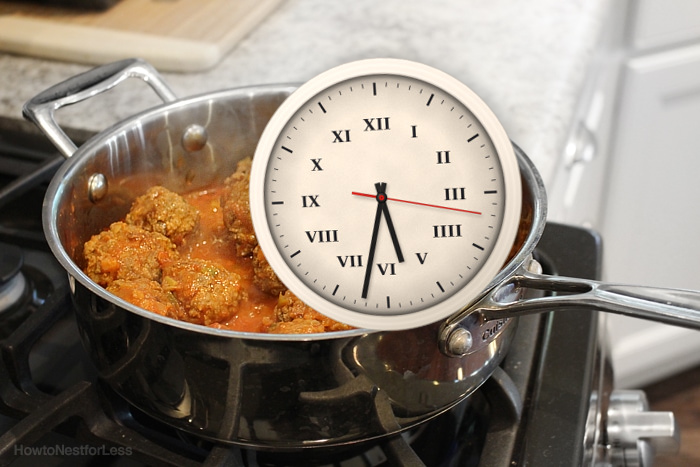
**5:32:17**
